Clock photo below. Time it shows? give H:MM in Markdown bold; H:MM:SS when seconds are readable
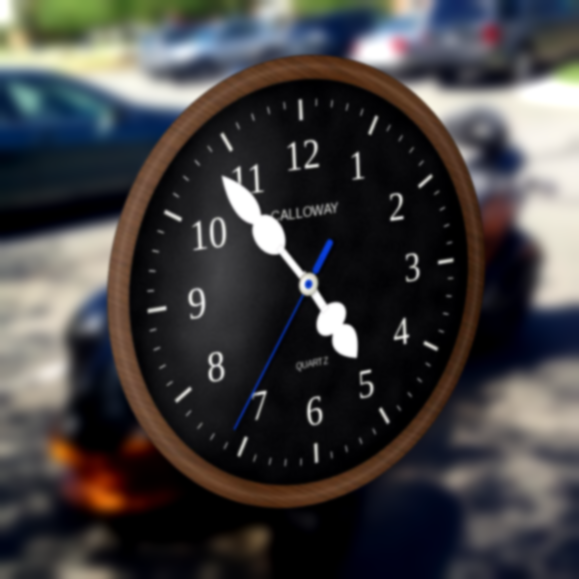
**4:53:36**
